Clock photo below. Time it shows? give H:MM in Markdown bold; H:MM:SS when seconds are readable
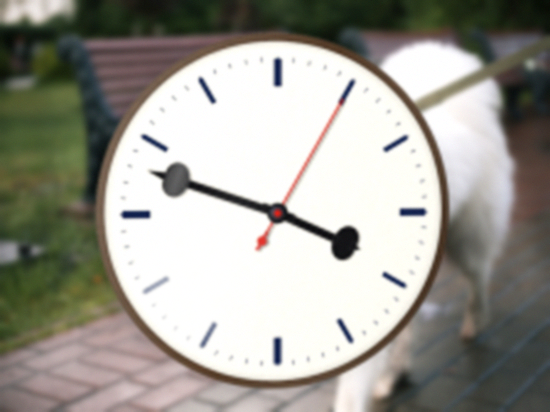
**3:48:05**
